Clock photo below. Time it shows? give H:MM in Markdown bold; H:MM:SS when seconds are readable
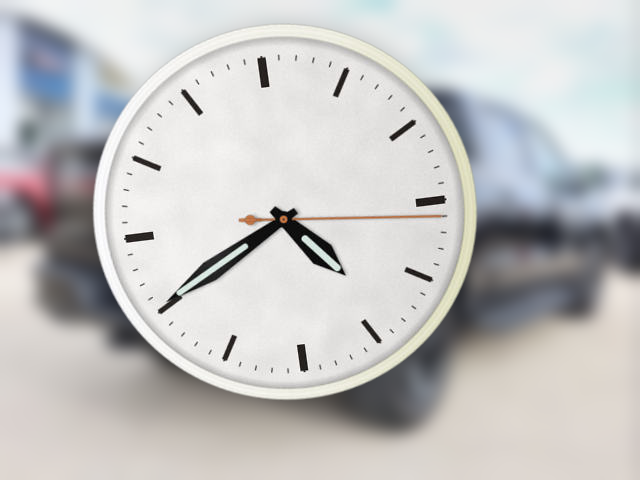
**4:40:16**
